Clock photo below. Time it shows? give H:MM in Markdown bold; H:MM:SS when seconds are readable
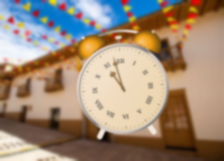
**10:58**
